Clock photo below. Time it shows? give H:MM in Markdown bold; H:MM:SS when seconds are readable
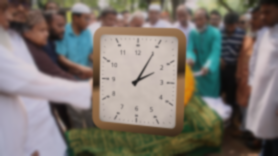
**2:05**
